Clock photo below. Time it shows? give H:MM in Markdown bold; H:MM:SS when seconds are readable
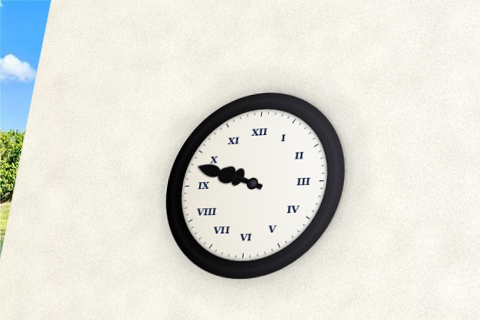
**9:48**
